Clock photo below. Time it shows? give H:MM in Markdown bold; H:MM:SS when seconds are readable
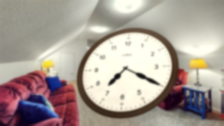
**7:20**
